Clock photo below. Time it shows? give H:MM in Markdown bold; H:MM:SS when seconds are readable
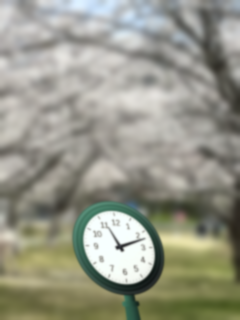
**11:12**
